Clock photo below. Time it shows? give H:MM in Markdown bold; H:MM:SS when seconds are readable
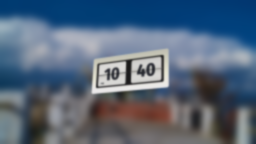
**10:40**
